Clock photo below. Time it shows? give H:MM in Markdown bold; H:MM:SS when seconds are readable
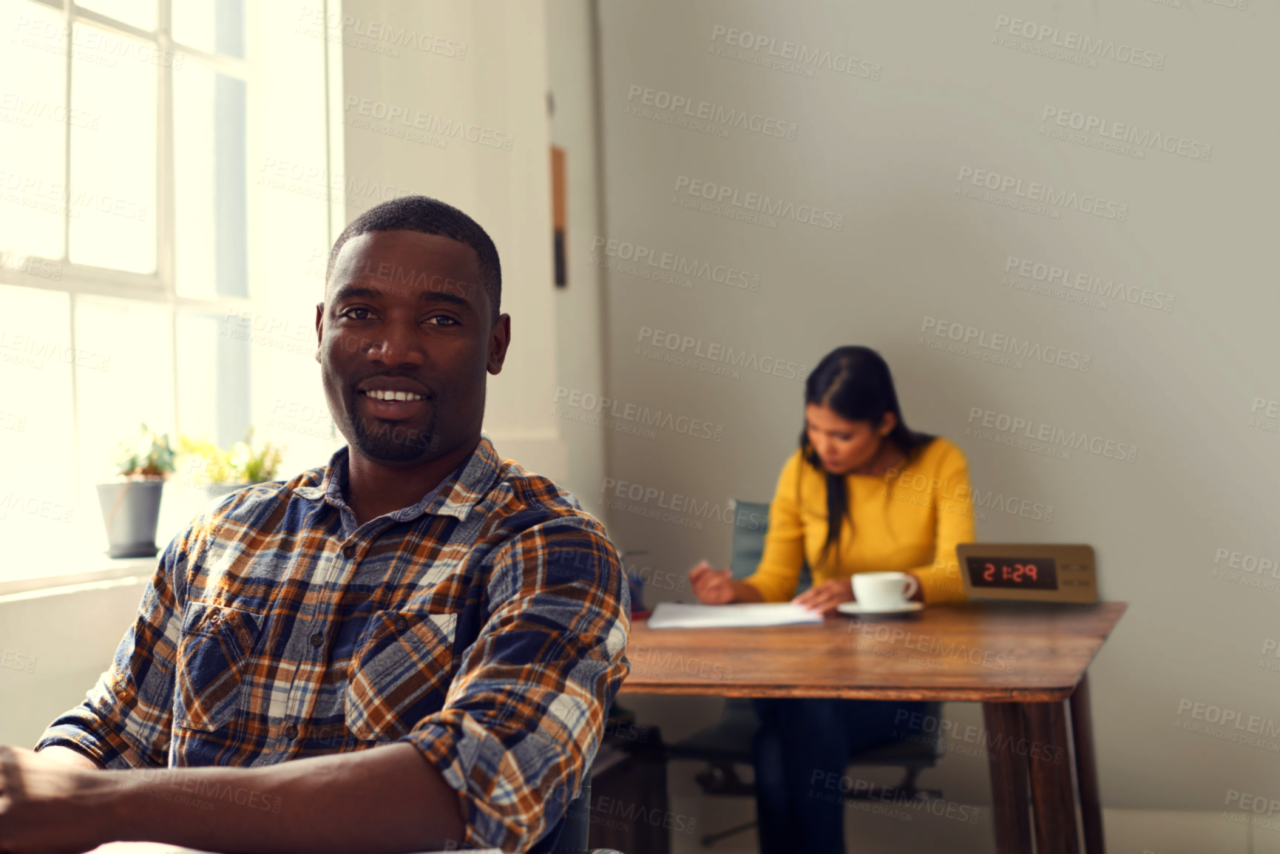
**21:29**
